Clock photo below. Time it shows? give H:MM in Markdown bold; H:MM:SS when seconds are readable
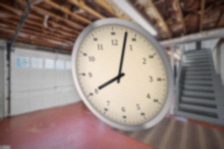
**8:03**
